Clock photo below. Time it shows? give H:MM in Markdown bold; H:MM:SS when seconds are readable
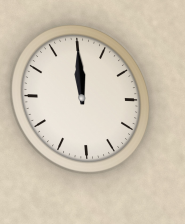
**12:00**
